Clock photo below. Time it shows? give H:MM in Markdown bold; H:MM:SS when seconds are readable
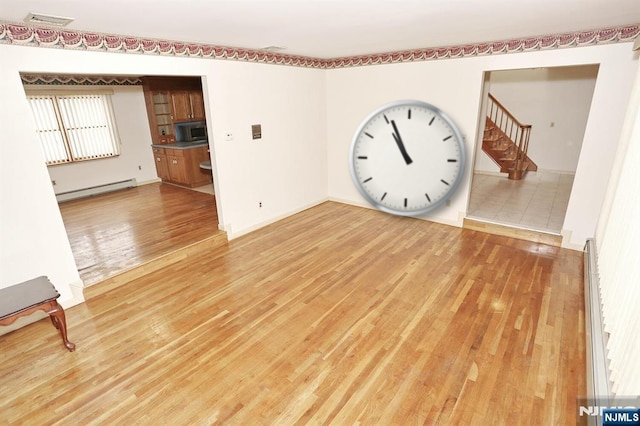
**10:56**
